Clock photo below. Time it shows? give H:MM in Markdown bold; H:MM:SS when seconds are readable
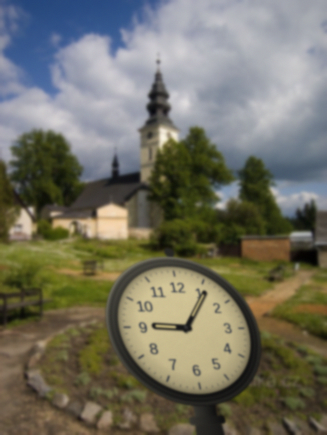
**9:06**
